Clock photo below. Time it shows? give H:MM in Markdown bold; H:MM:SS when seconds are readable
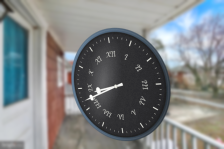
**8:42**
